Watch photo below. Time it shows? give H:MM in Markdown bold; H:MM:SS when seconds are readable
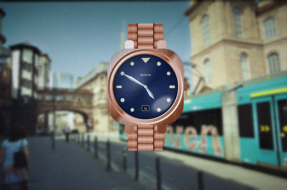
**4:50**
